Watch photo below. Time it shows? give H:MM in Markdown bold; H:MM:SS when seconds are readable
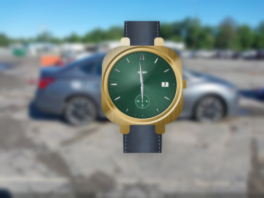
**5:59**
